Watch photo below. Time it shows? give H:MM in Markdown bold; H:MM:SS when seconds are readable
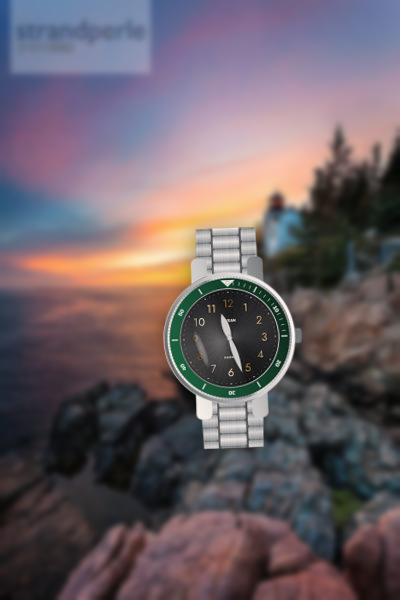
**11:27**
